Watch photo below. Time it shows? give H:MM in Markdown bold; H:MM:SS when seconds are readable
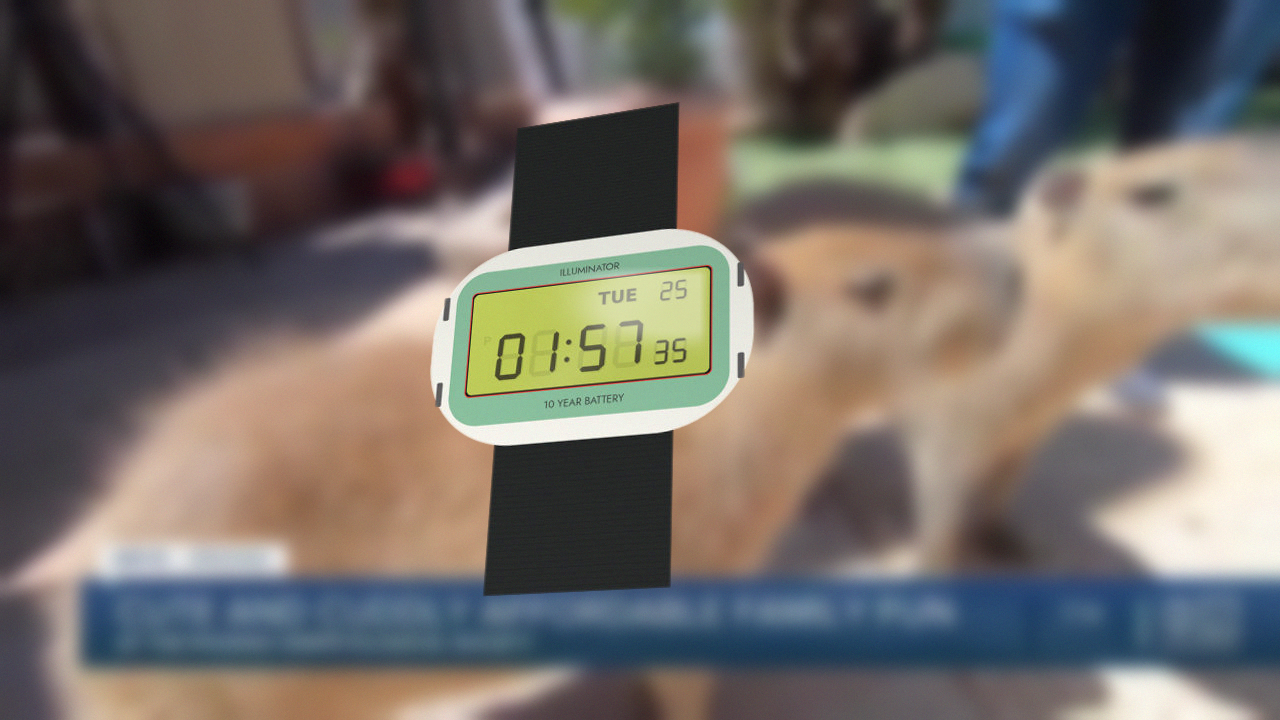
**1:57:35**
